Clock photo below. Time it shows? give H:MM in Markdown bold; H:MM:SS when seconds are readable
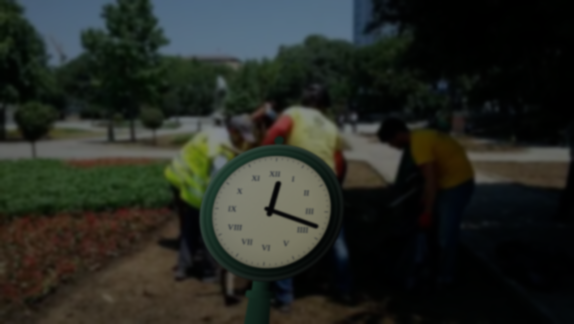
**12:18**
